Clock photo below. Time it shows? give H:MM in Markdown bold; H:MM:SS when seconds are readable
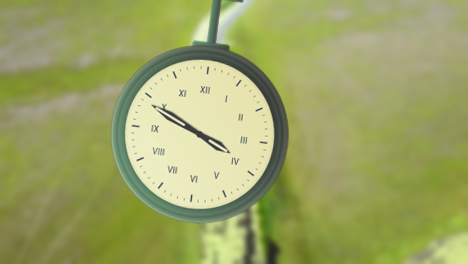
**3:49**
